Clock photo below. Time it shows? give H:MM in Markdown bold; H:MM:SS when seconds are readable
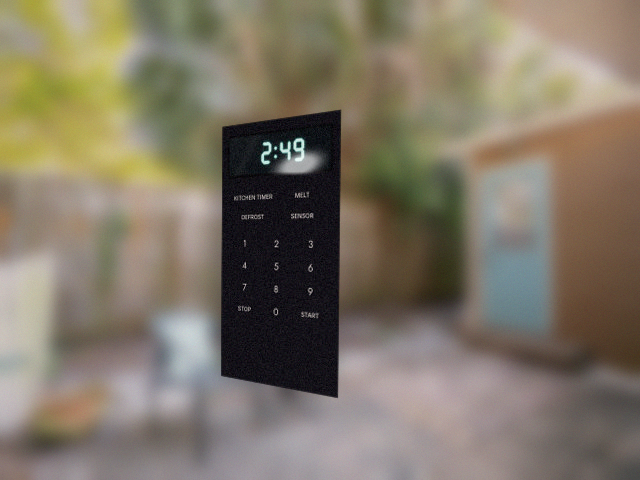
**2:49**
